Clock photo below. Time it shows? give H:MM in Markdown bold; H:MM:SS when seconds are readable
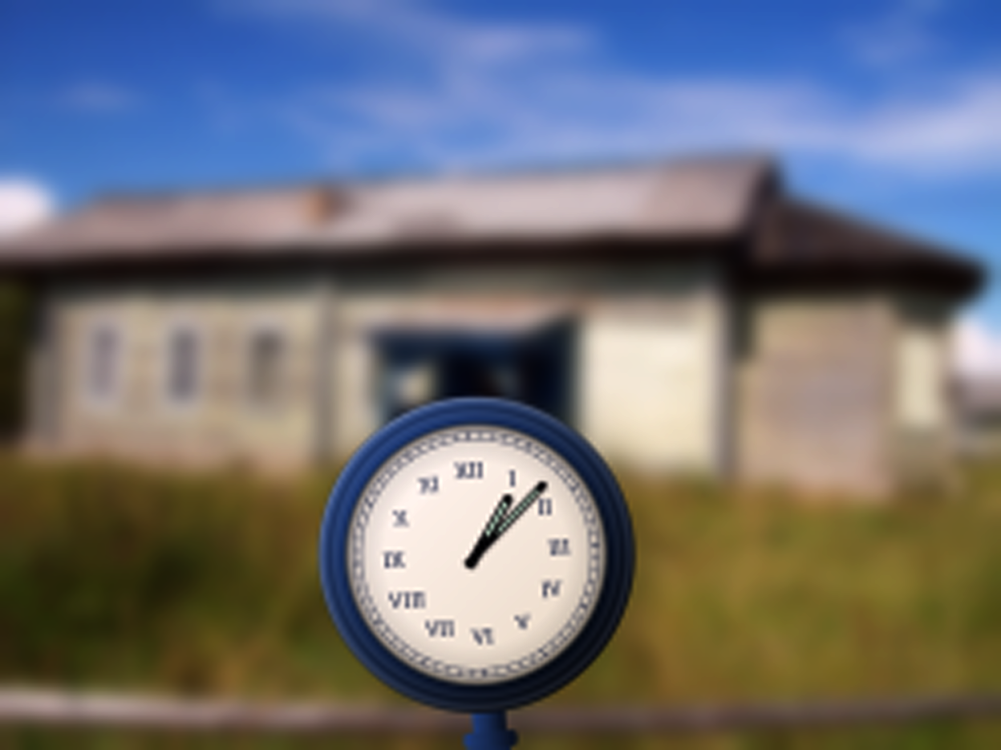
**1:08**
